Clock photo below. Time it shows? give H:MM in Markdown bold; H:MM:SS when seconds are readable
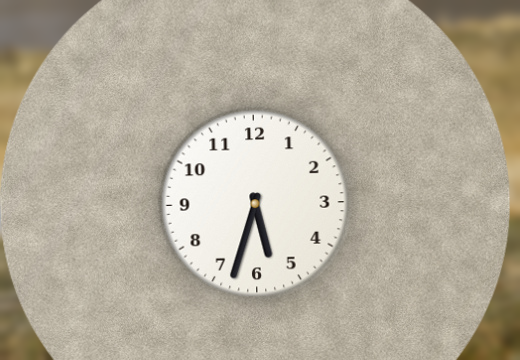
**5:33**
